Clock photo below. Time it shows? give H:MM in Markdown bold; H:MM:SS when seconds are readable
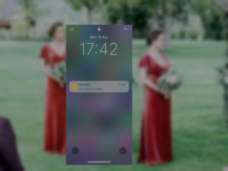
**17:42**
